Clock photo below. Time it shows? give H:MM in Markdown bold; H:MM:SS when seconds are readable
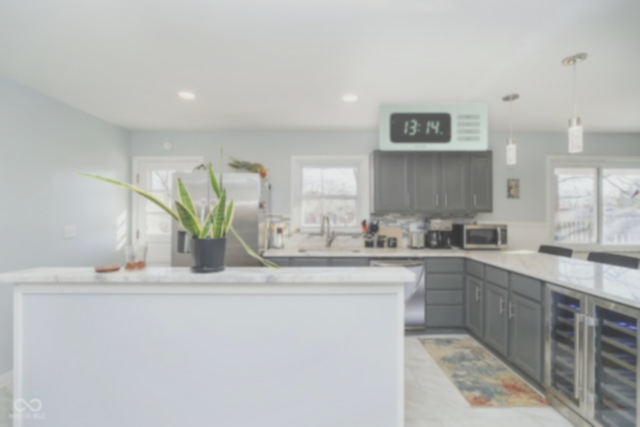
**13:14**
